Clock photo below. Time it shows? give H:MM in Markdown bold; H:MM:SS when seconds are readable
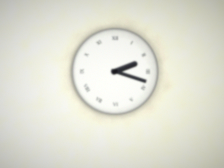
**2:18**
